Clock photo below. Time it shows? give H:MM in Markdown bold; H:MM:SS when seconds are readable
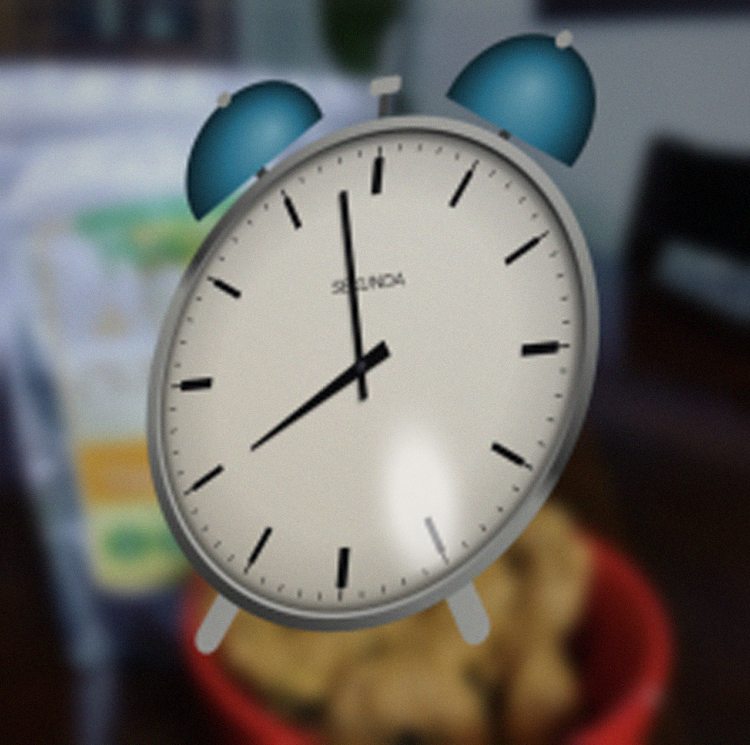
**7:58**
